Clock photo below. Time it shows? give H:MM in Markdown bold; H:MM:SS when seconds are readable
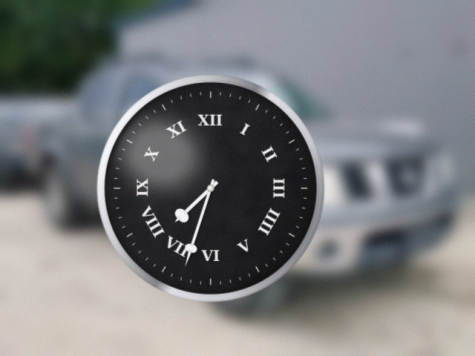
**7:33**
